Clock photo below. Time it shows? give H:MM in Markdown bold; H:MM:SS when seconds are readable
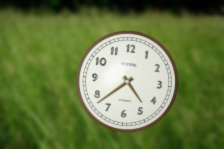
**4:38**
